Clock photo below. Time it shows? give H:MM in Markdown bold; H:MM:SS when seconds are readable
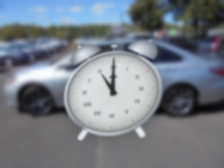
**11:00**
